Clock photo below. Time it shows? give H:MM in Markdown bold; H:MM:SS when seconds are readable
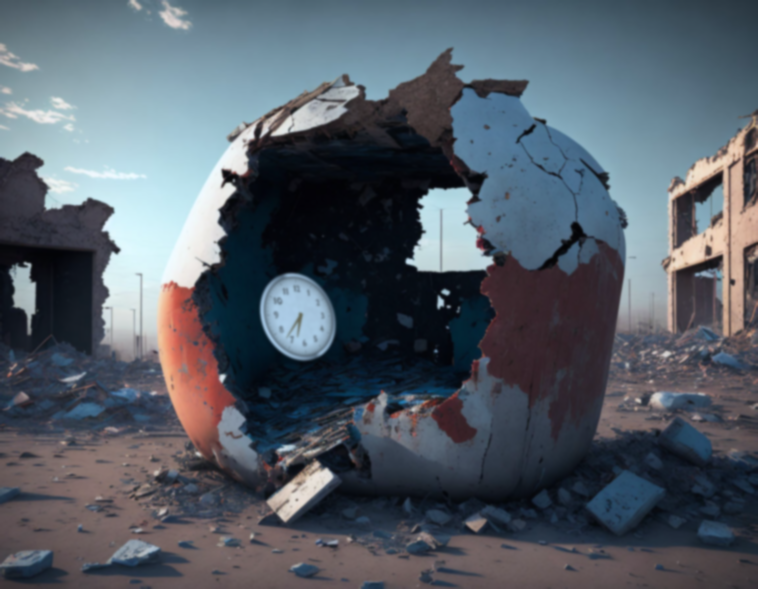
**6:37**
